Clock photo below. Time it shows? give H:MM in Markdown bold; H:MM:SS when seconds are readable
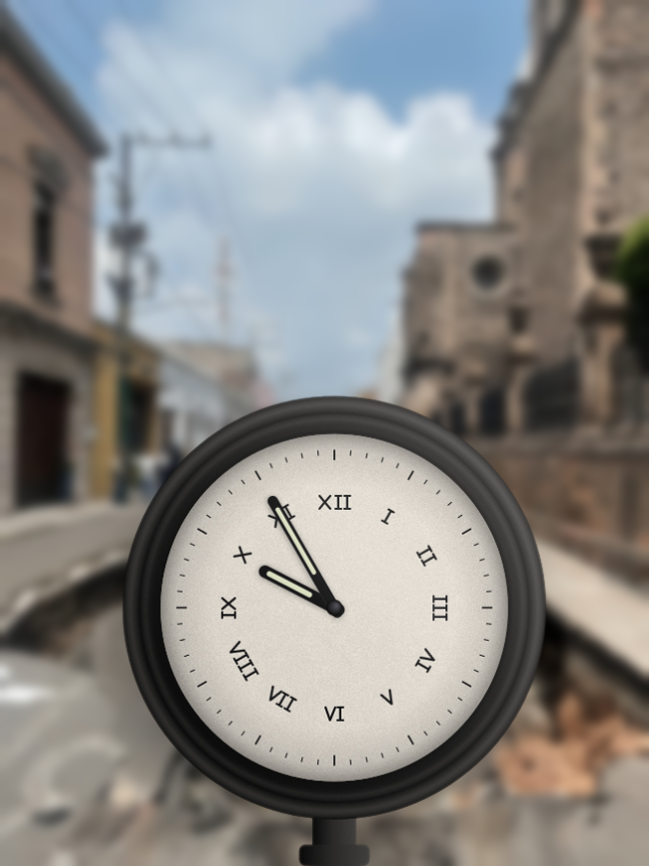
**9:55**
